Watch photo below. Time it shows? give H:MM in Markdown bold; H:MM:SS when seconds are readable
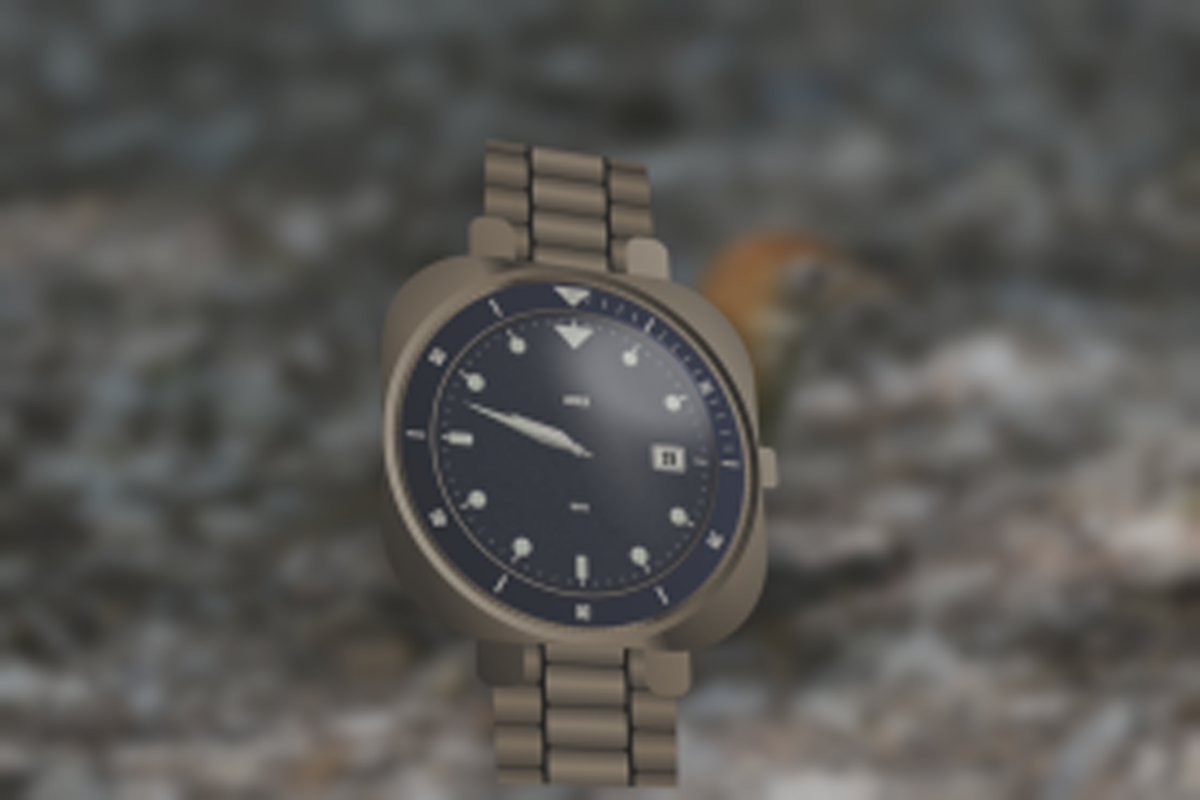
**9:48**
